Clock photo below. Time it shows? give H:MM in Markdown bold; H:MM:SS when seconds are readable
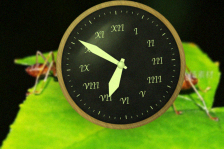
**6:51**
